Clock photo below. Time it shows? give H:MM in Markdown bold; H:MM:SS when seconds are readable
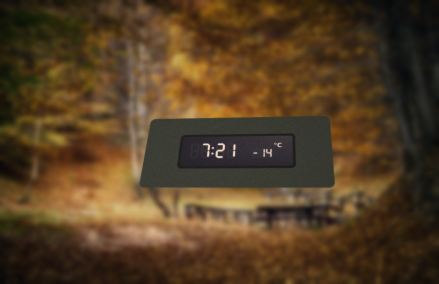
**7:21**
